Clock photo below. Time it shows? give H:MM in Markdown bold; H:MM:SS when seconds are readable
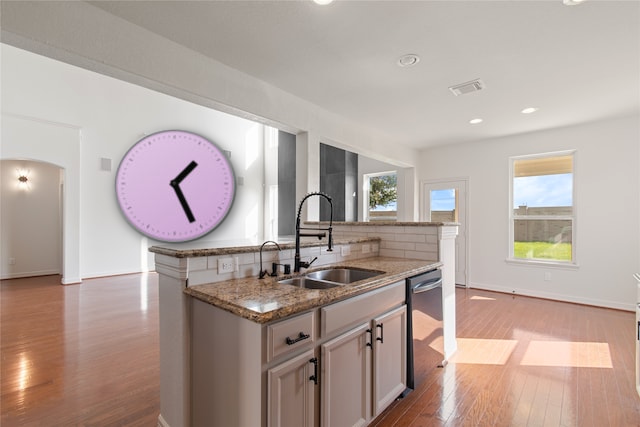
**1:26**
